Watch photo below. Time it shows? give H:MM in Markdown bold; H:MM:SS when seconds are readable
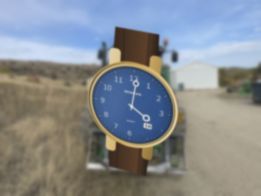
**4:01**
